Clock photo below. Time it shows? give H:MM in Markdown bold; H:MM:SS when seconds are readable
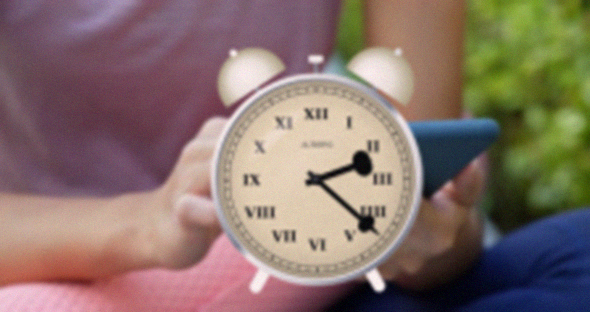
**2:22**
